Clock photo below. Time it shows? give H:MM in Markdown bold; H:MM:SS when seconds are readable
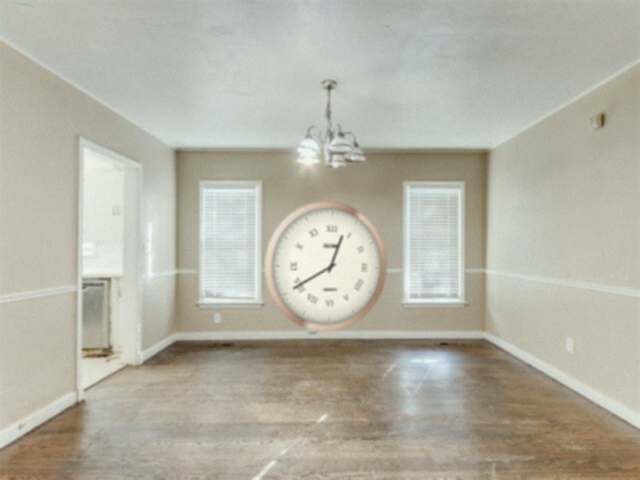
**12:40**
